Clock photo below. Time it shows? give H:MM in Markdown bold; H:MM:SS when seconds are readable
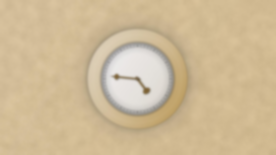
**4:46**
